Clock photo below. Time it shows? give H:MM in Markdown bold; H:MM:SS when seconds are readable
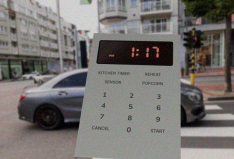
**1:17**
